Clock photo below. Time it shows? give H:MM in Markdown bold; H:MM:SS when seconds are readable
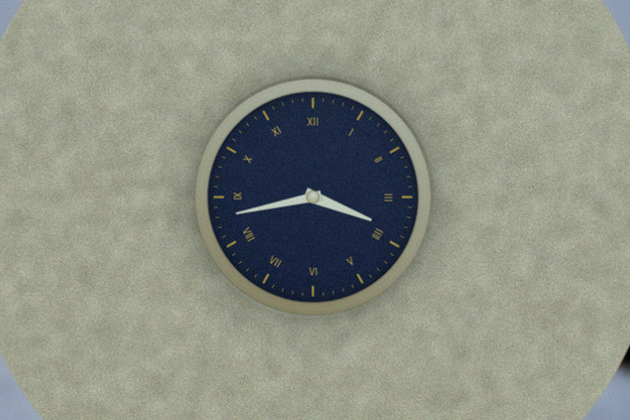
**3:43**
